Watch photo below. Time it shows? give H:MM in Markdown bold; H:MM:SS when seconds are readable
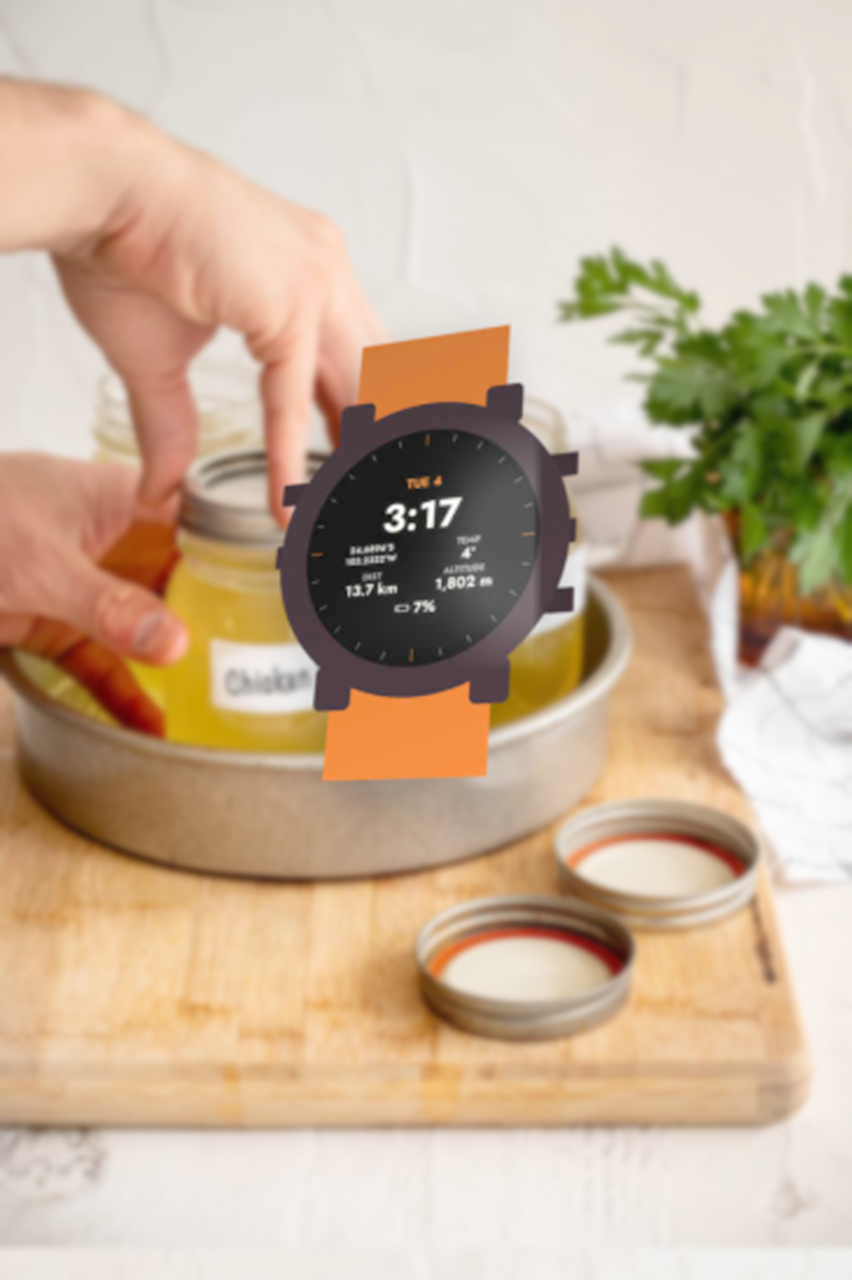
**3:17**
